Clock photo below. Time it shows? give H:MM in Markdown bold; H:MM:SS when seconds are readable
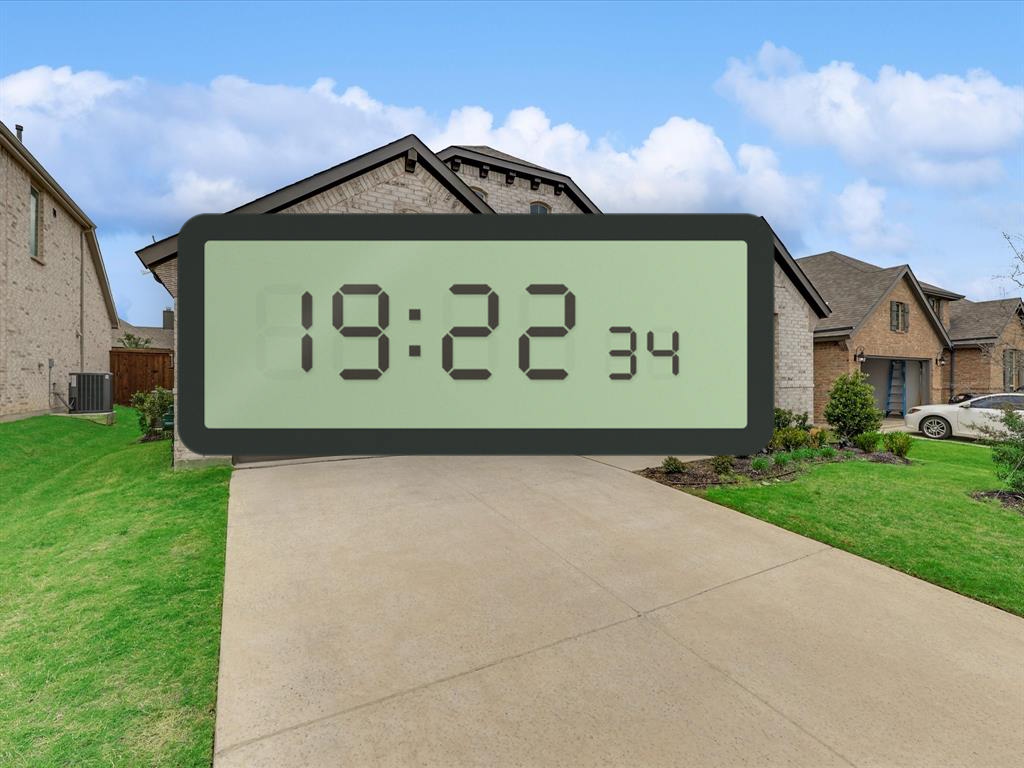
**19:22:34**
